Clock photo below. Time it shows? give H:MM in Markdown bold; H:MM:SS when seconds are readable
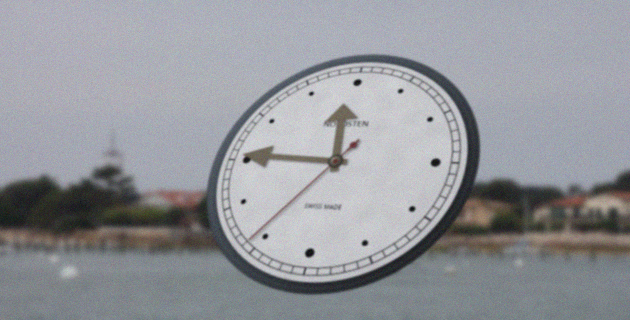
**11:45:36**
